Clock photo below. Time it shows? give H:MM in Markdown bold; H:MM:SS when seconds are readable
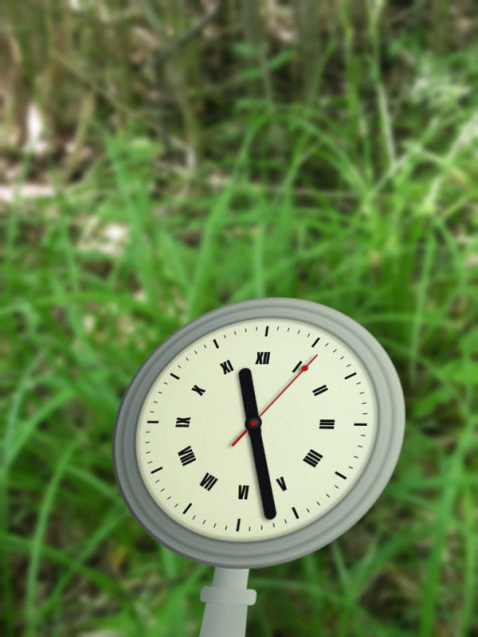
**11:27:06**
